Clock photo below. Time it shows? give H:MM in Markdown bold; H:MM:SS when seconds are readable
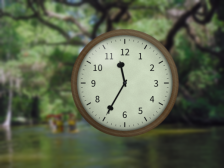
**11:35**
